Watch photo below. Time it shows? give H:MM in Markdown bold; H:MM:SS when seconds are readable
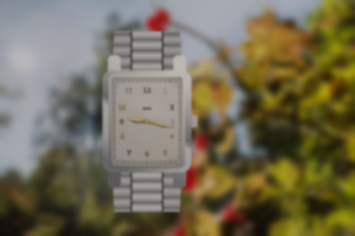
**9:17**
